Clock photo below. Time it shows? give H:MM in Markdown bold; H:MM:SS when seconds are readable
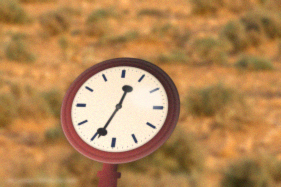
**12:34**
